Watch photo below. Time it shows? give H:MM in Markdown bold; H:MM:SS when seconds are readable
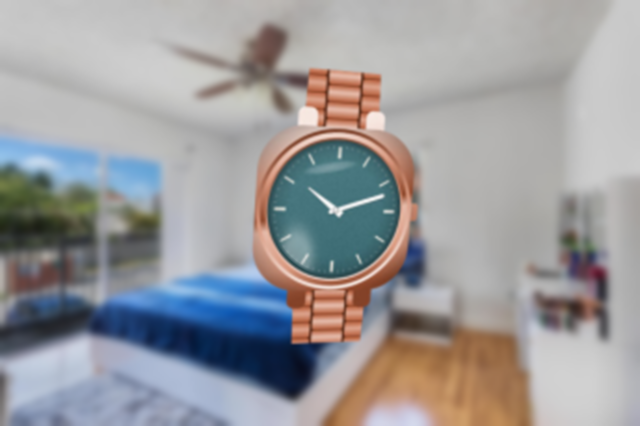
**10:12**
